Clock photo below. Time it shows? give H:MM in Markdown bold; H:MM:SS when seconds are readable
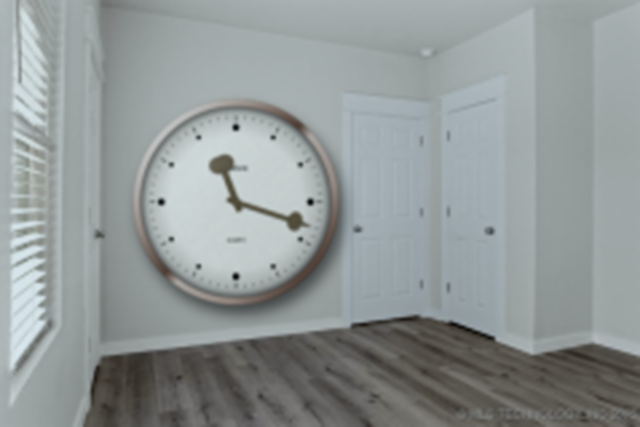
**11:18**
